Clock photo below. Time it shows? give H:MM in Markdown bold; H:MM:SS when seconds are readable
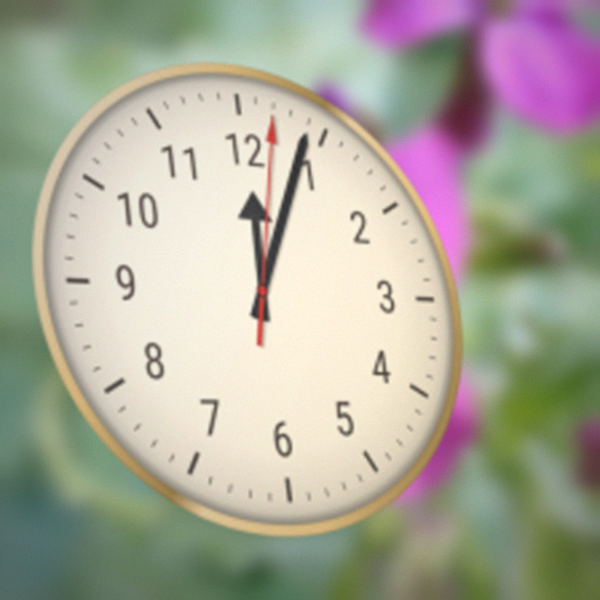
**12:04:02**
